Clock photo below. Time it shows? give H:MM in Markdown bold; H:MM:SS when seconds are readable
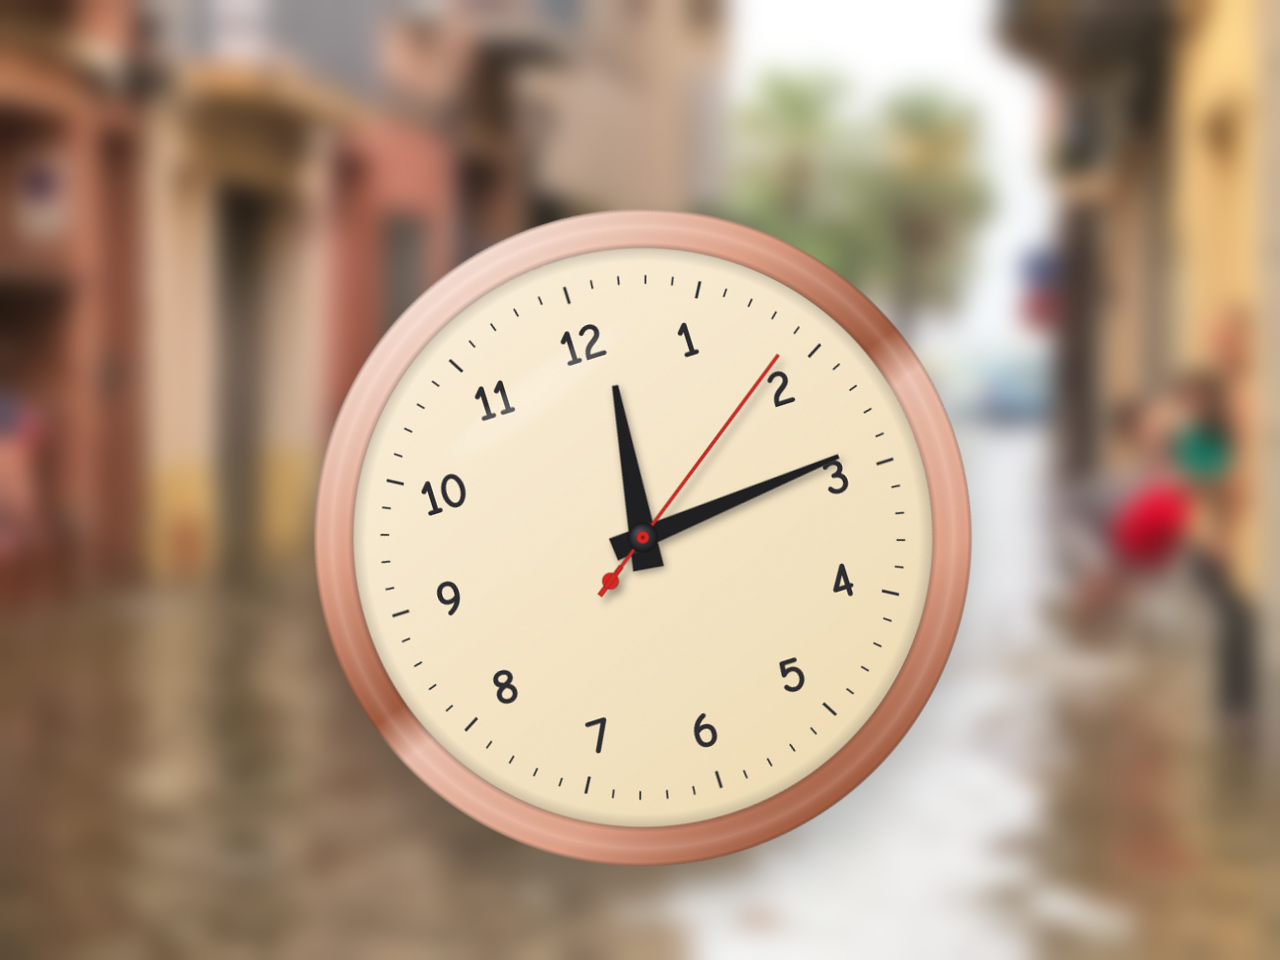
**12:14:09**
